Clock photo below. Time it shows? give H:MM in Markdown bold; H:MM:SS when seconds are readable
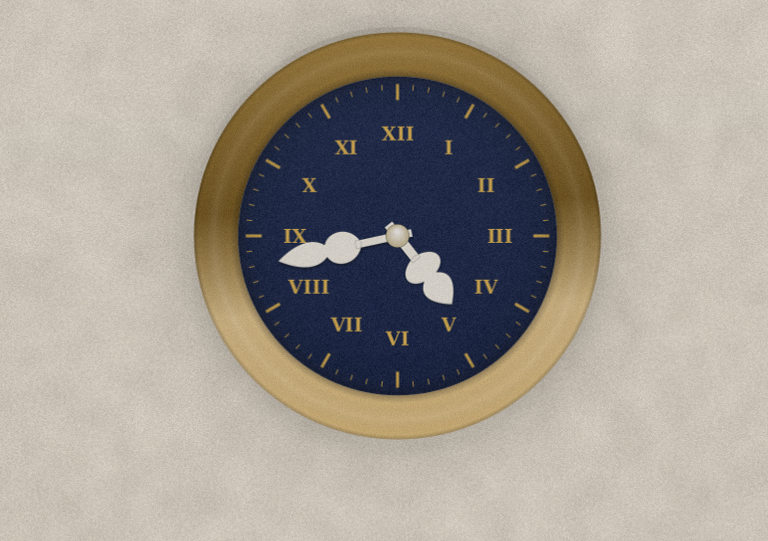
**4:43**
